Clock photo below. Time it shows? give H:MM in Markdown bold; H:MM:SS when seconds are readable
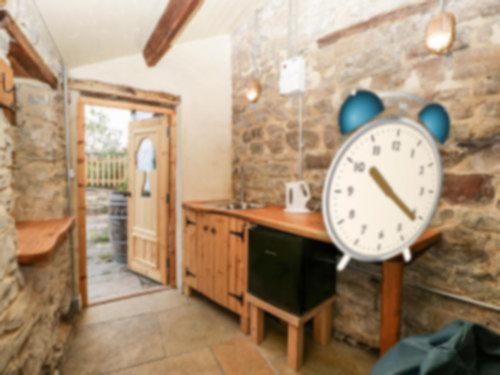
**10:21**
